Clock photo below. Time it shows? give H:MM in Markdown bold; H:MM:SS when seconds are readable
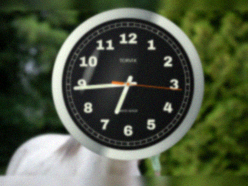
**6:44:16**
